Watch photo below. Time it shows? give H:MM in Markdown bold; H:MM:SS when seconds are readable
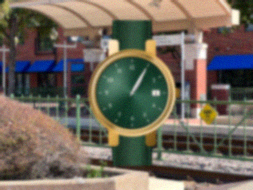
**1:05**
